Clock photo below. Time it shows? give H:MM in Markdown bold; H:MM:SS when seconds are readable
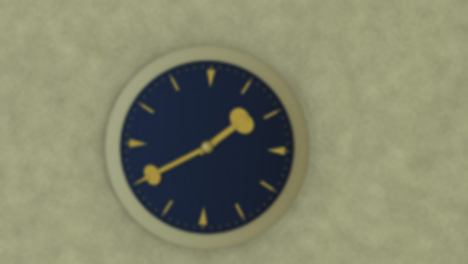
**1:40**
